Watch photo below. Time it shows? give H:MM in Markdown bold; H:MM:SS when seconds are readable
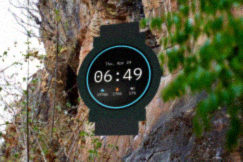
**6:49**
